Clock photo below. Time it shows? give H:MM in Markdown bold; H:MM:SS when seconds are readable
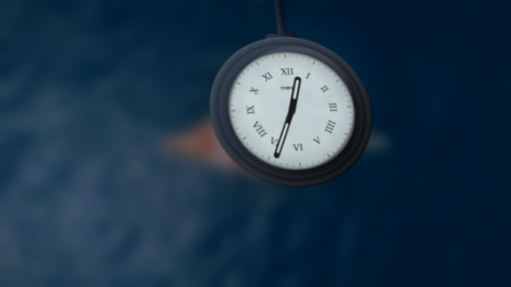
**12:34**
